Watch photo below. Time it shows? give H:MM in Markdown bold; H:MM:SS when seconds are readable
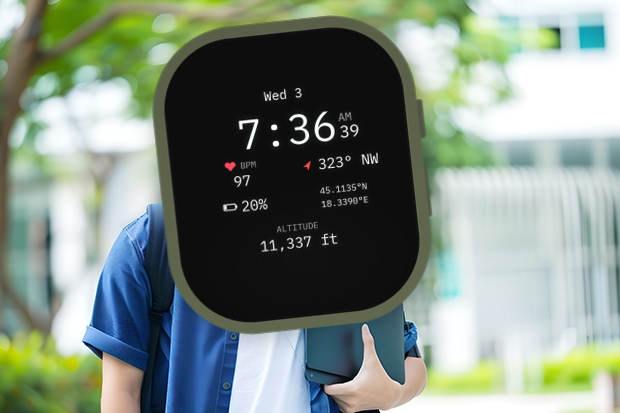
**7:36:39**
